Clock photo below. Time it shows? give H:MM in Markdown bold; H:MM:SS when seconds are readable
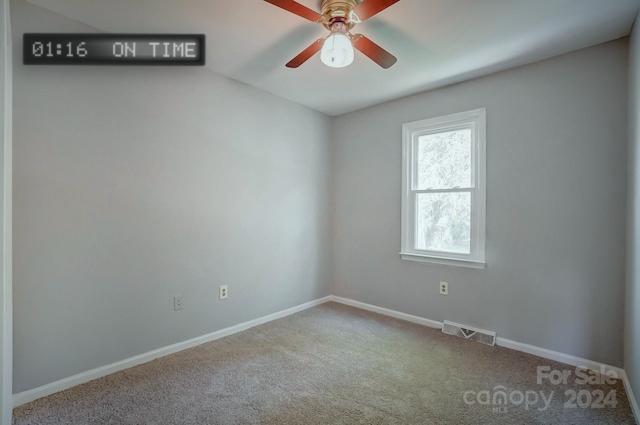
**1:16**
